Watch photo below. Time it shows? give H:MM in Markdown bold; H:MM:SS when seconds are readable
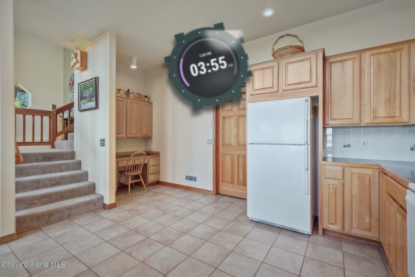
**3:55**
